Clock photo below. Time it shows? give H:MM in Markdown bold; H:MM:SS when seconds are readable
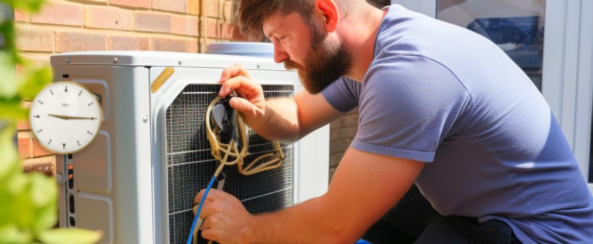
**9:15**
